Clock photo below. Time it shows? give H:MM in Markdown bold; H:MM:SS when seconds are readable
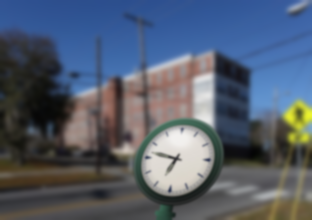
**6:47**
